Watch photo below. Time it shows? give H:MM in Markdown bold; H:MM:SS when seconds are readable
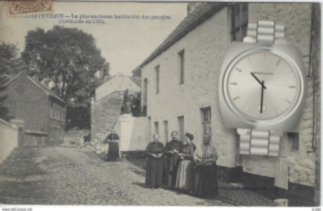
**10:30**
